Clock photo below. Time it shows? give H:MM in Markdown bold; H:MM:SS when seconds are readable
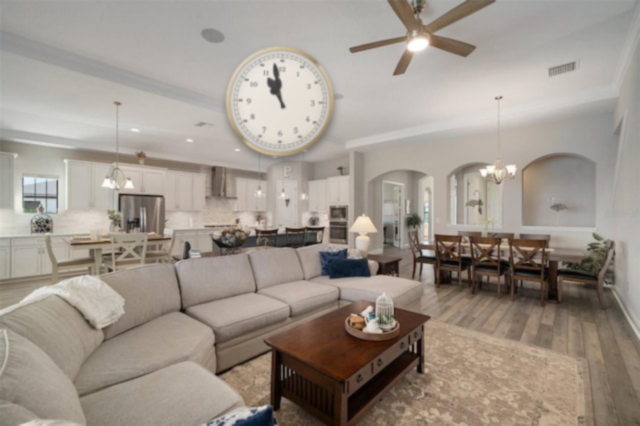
**10:58**
